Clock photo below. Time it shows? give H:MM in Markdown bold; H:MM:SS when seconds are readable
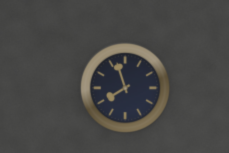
**7:57**
